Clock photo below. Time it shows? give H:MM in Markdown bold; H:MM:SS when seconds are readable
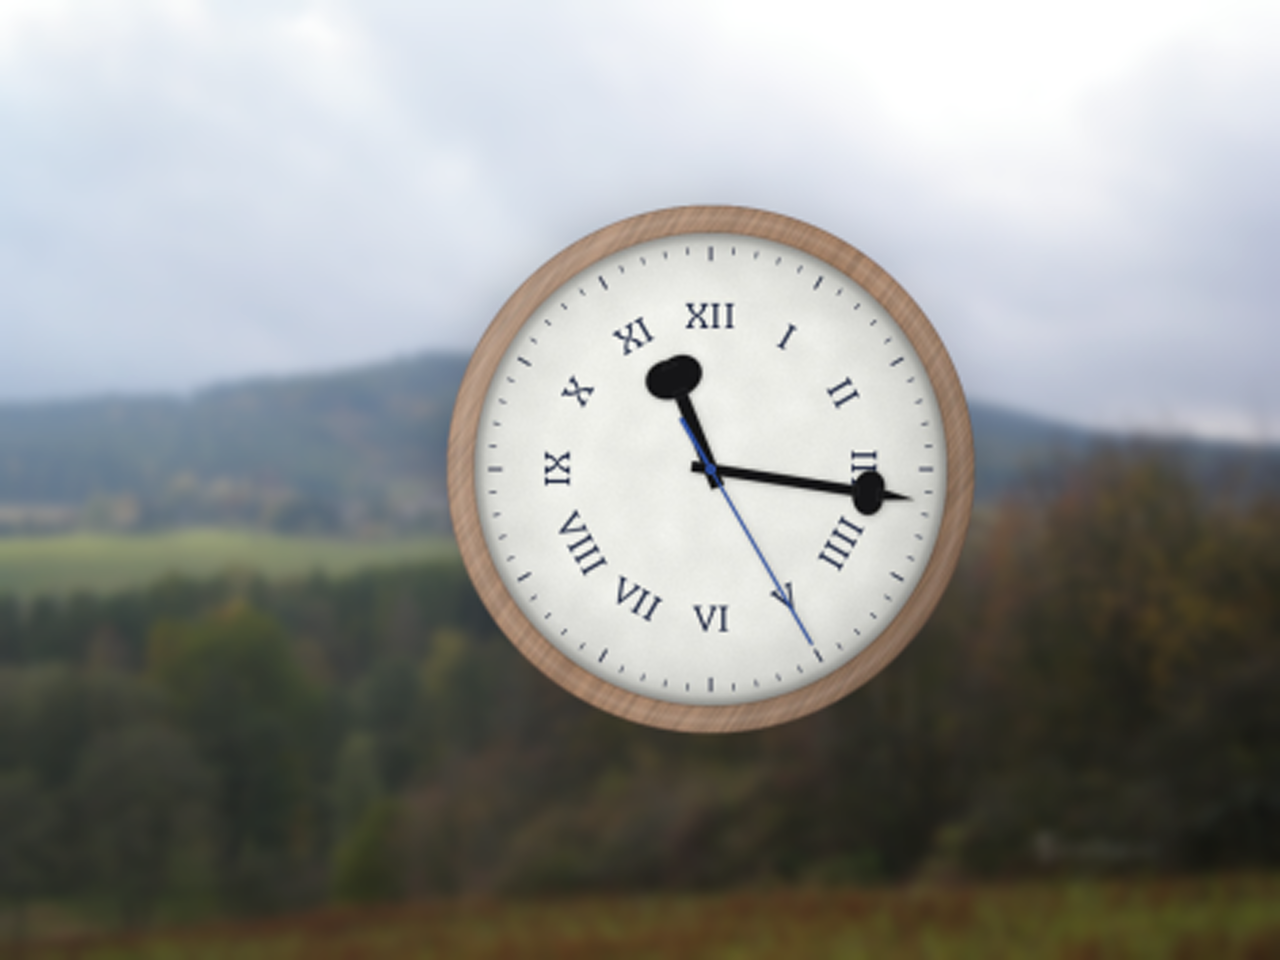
**11:16:25**
